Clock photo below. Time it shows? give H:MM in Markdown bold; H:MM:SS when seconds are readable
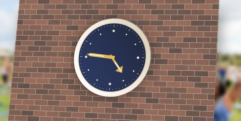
**4:46**
